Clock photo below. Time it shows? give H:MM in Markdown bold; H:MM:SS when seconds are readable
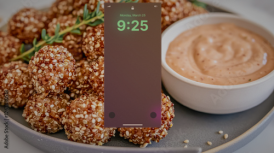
**9:25**
